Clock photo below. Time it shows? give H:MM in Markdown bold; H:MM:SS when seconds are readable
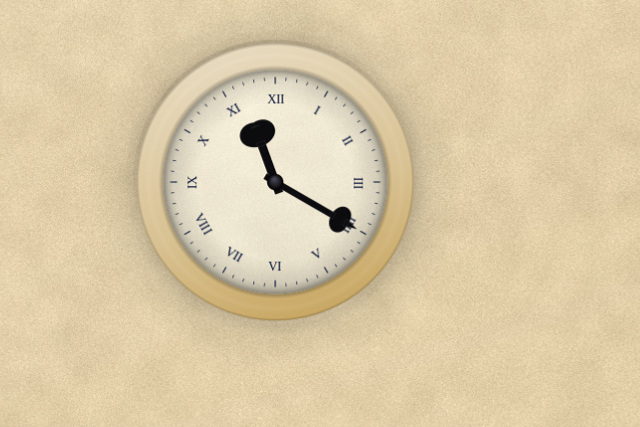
**11:20**
